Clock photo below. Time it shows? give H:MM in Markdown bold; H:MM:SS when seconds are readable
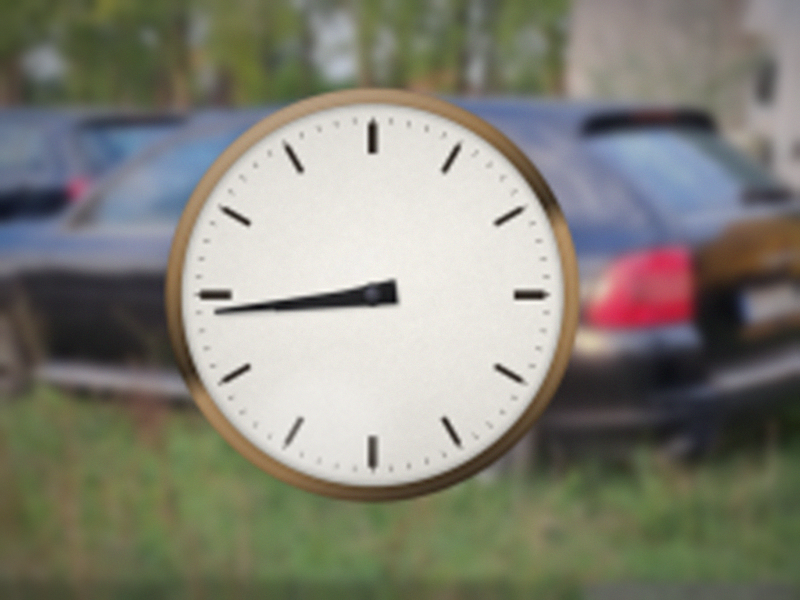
**8:44**
